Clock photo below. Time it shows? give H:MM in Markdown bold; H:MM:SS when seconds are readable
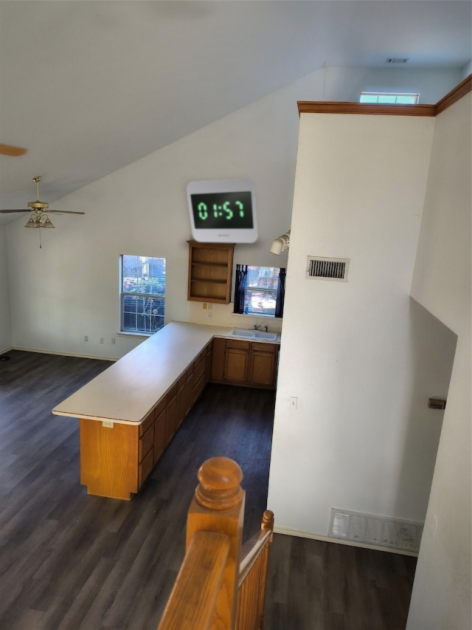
**1:57**
